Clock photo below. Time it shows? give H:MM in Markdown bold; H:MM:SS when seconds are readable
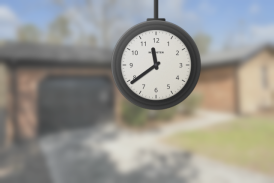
**11:39**
